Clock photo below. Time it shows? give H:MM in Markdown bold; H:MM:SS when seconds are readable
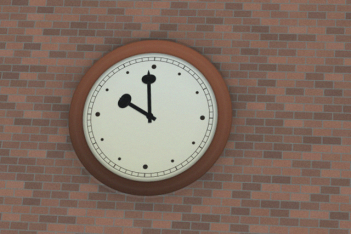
**9:59**
